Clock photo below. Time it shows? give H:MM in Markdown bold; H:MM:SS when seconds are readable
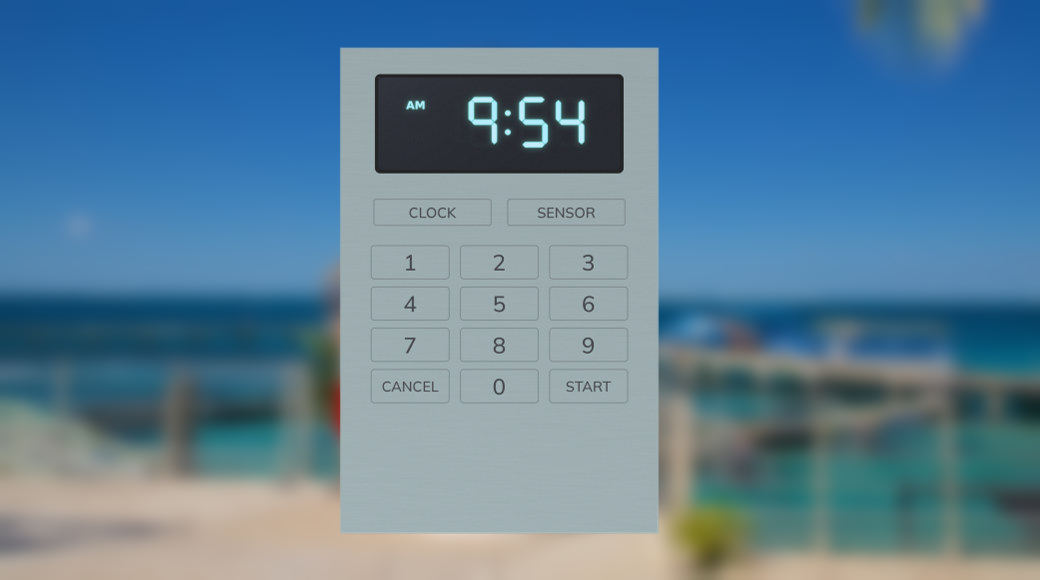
**9:54**
